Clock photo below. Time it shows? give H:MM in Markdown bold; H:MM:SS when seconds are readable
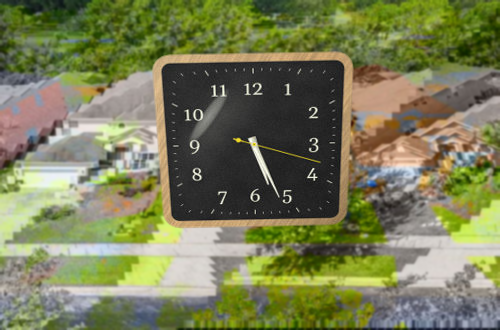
**5:26:18**
